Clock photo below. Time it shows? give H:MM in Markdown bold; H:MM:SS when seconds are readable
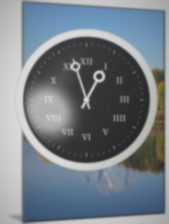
**12:57**
